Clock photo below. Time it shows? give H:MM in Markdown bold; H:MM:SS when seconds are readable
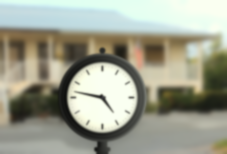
**4:47**
